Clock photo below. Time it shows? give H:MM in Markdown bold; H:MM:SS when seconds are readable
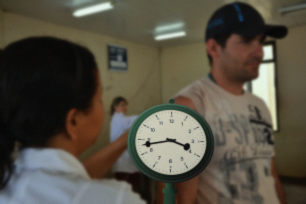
**3:43**
